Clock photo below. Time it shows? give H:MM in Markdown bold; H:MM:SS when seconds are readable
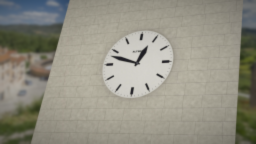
**12:48**
